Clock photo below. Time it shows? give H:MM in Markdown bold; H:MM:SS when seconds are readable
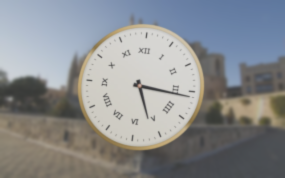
**5:16**
